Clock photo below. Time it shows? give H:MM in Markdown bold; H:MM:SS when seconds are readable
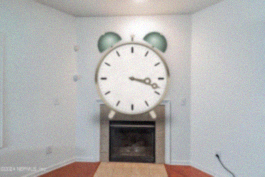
**3:18**
